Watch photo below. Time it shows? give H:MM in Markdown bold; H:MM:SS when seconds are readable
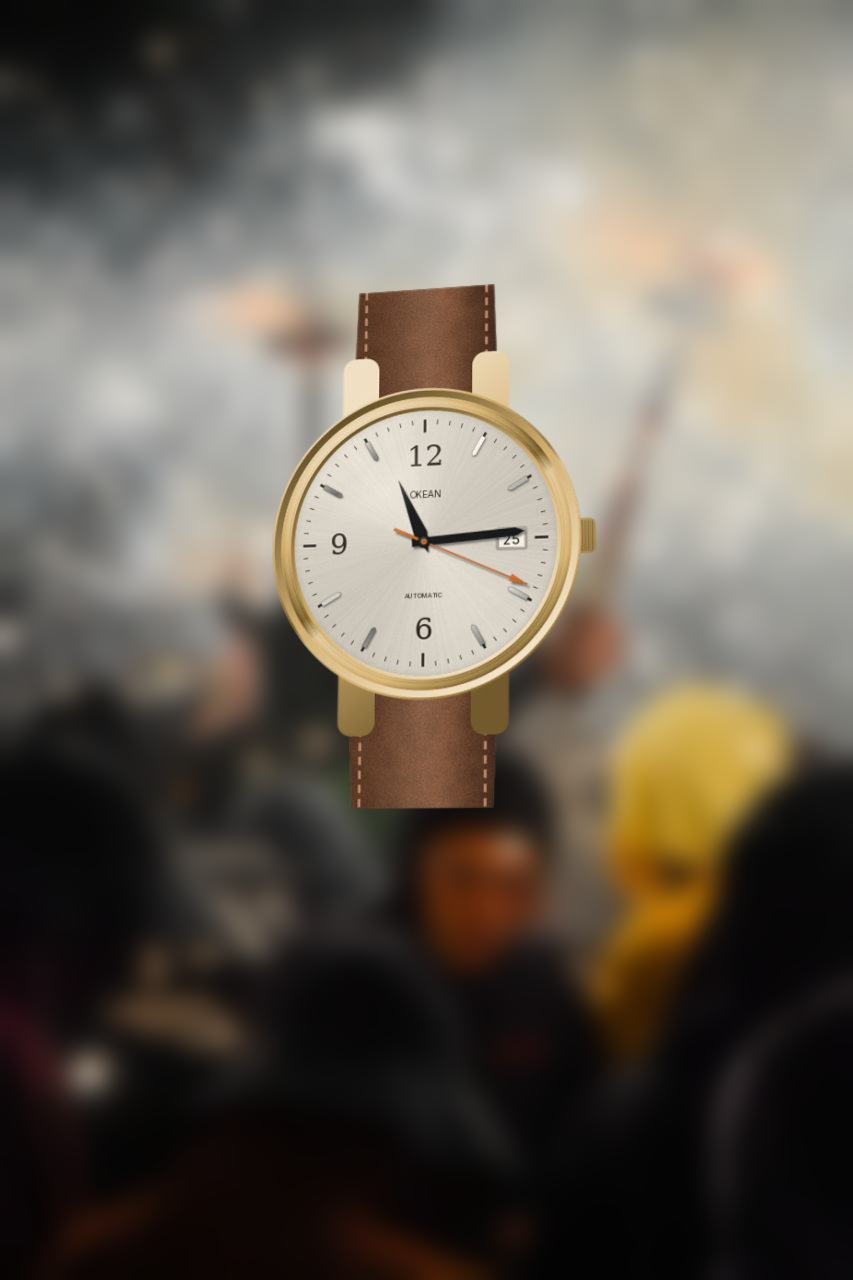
**11:14:19**
